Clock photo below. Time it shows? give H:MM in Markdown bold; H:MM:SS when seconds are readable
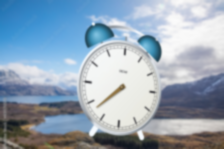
**7:38**
